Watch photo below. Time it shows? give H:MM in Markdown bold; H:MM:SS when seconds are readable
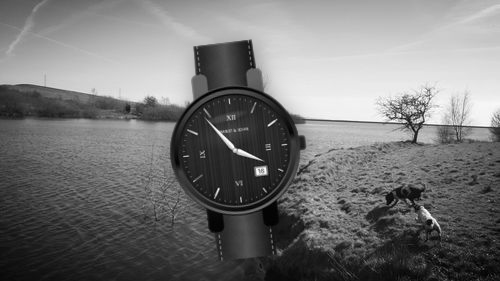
**3:54**
